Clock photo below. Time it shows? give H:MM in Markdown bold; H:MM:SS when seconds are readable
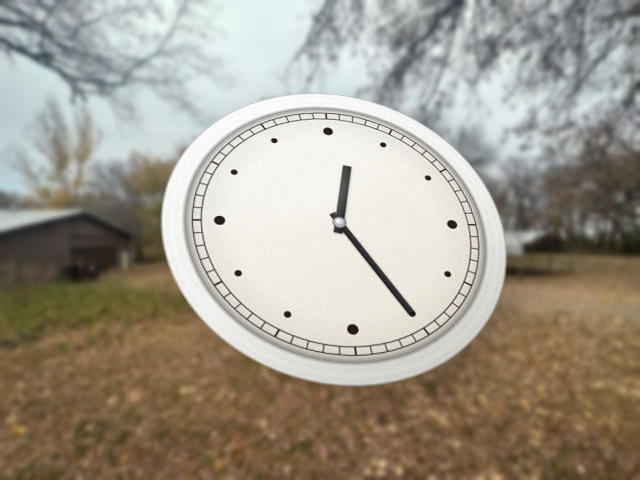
**12:25**
